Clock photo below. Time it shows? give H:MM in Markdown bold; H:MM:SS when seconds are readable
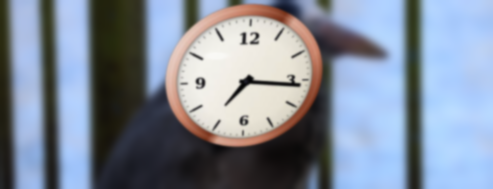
**7:16**
